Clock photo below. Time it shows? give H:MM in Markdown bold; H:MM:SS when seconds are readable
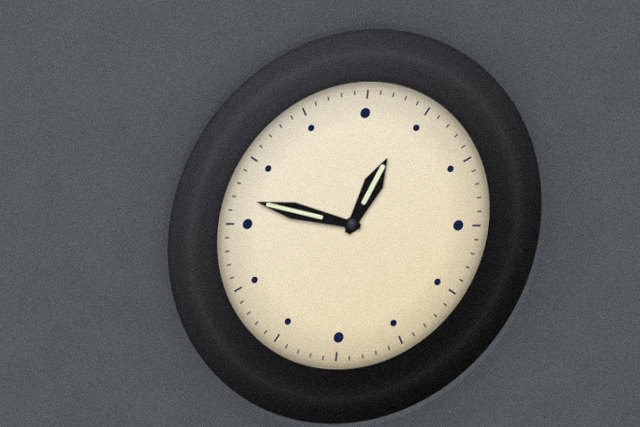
**12:47**
